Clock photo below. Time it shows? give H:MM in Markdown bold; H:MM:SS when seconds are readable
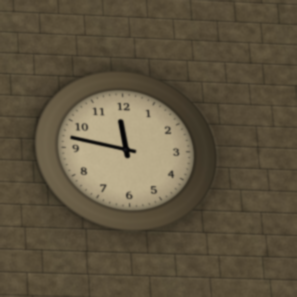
**11:47**
